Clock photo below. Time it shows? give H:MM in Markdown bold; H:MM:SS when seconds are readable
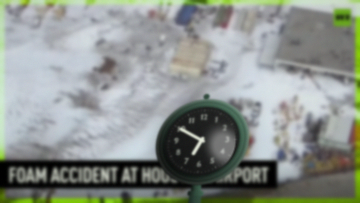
**6:50**
